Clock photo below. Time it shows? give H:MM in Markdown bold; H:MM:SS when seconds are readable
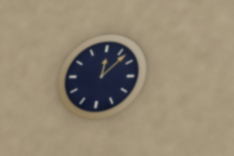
**12:07**
